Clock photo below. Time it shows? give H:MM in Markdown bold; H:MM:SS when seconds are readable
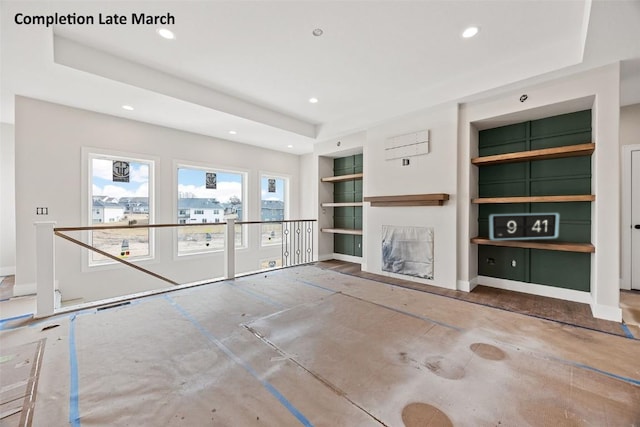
**9:41**
